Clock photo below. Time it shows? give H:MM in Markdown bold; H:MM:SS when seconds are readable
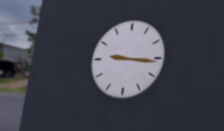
**9:16**
